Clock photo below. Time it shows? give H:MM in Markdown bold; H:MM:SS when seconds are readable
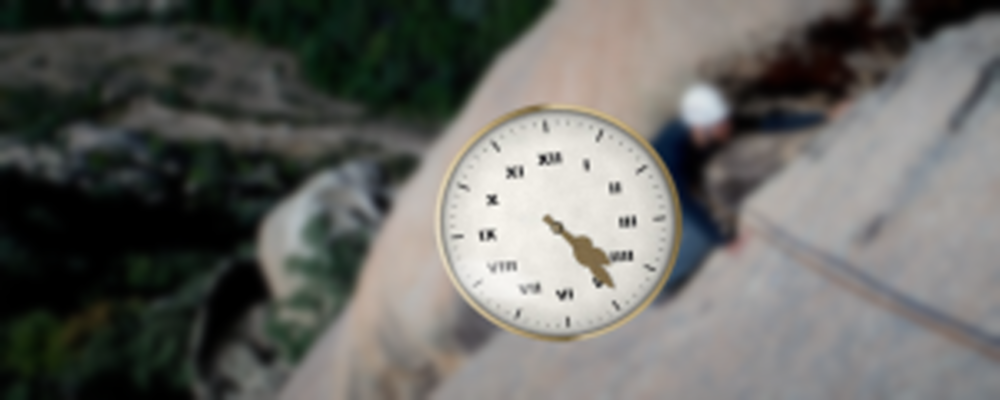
**4:24**
